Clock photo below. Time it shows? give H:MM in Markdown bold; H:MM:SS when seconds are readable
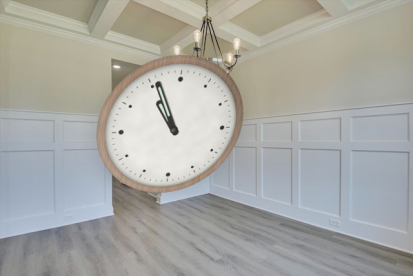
**10:56**
